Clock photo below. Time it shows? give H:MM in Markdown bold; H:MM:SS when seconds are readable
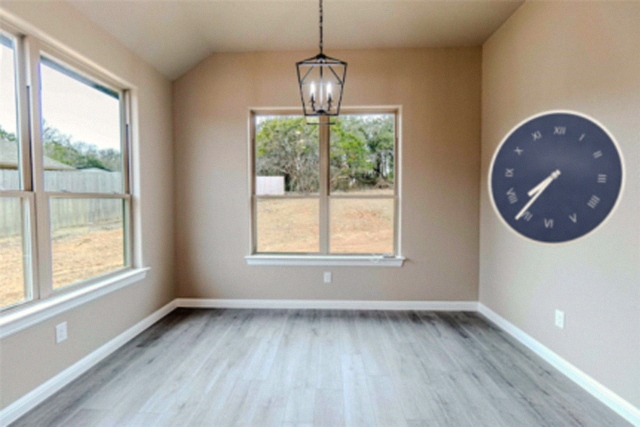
**7:36**
